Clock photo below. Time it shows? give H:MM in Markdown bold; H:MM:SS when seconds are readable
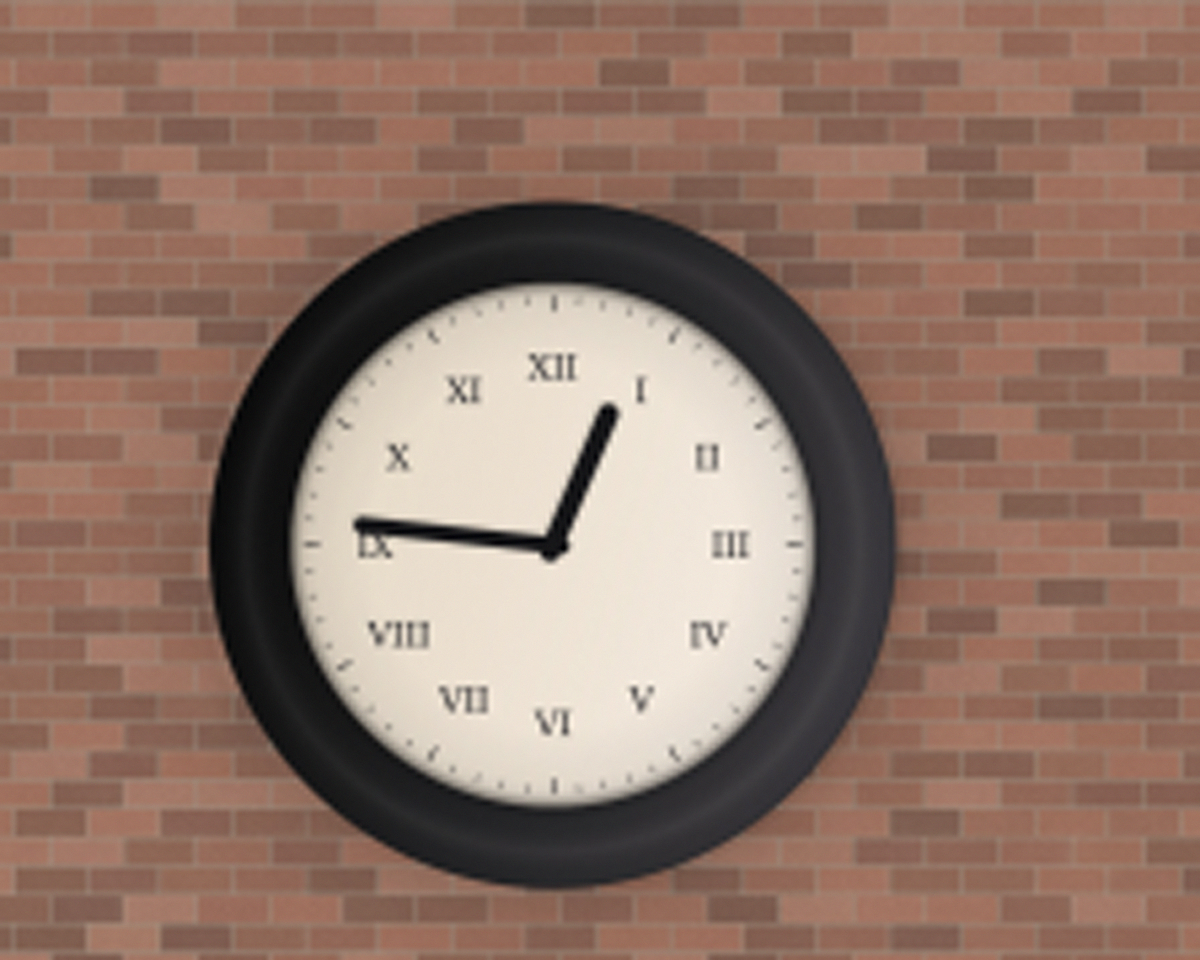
**12:46**
